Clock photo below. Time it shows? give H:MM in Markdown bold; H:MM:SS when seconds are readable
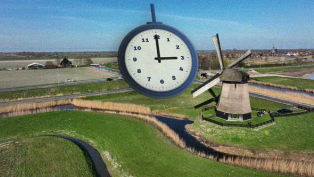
**3:00**
